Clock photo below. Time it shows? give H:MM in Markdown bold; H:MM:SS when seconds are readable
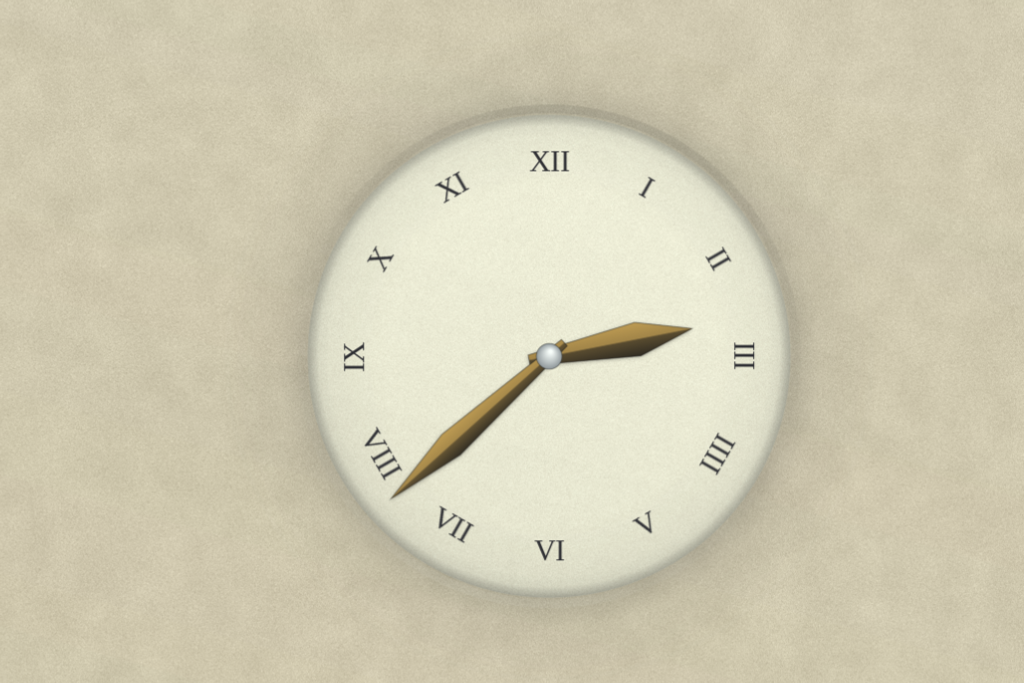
**2:38**
